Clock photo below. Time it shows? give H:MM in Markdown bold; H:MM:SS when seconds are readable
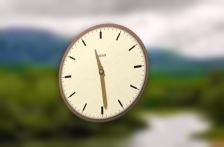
**11:29**
